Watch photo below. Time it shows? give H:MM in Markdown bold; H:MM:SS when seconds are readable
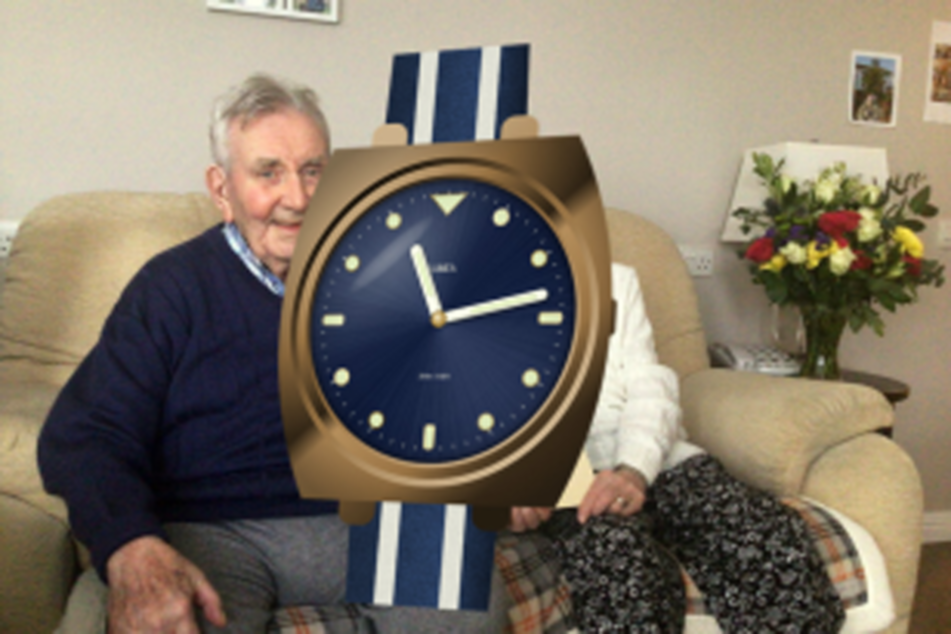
**11:13**
